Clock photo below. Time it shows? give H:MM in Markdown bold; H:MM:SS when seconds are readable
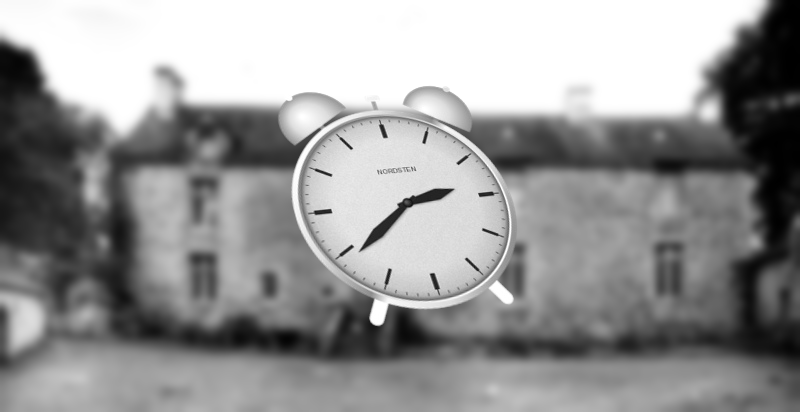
**2:39**
